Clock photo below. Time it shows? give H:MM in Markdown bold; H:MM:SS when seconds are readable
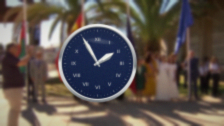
**1:55**
